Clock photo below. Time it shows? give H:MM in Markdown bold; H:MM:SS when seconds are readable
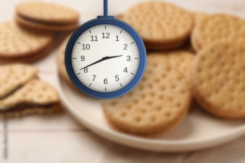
**2:41**
